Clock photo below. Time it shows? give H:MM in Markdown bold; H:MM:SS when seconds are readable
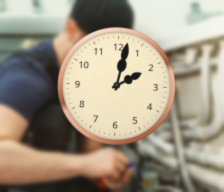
**2:02**
